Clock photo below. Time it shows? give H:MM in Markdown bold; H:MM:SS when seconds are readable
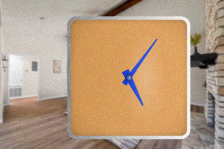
**5:06**
